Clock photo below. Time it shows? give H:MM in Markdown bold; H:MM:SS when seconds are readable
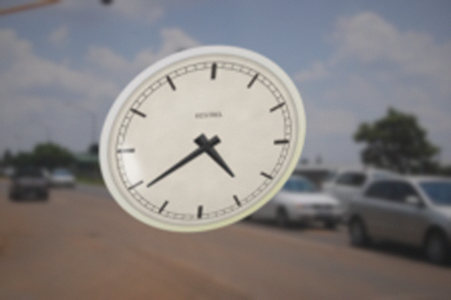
**4:39**
